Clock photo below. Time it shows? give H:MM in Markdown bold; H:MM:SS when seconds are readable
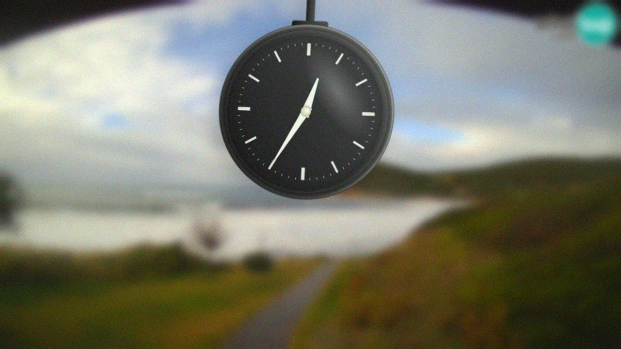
**12:35**
